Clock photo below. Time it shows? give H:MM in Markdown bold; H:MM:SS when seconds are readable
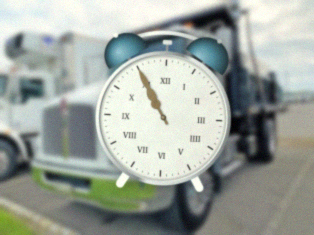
**10:55**
